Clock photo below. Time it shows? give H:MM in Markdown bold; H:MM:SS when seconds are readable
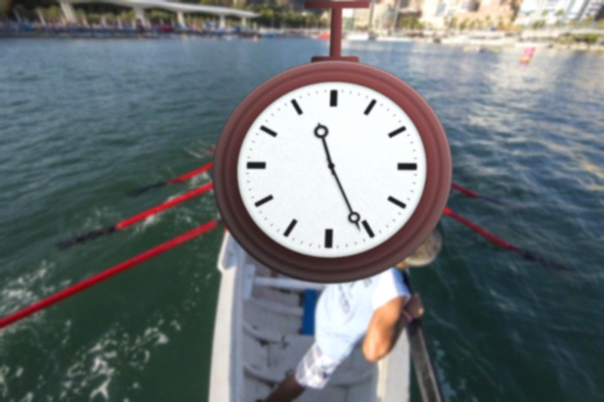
**11:26**
